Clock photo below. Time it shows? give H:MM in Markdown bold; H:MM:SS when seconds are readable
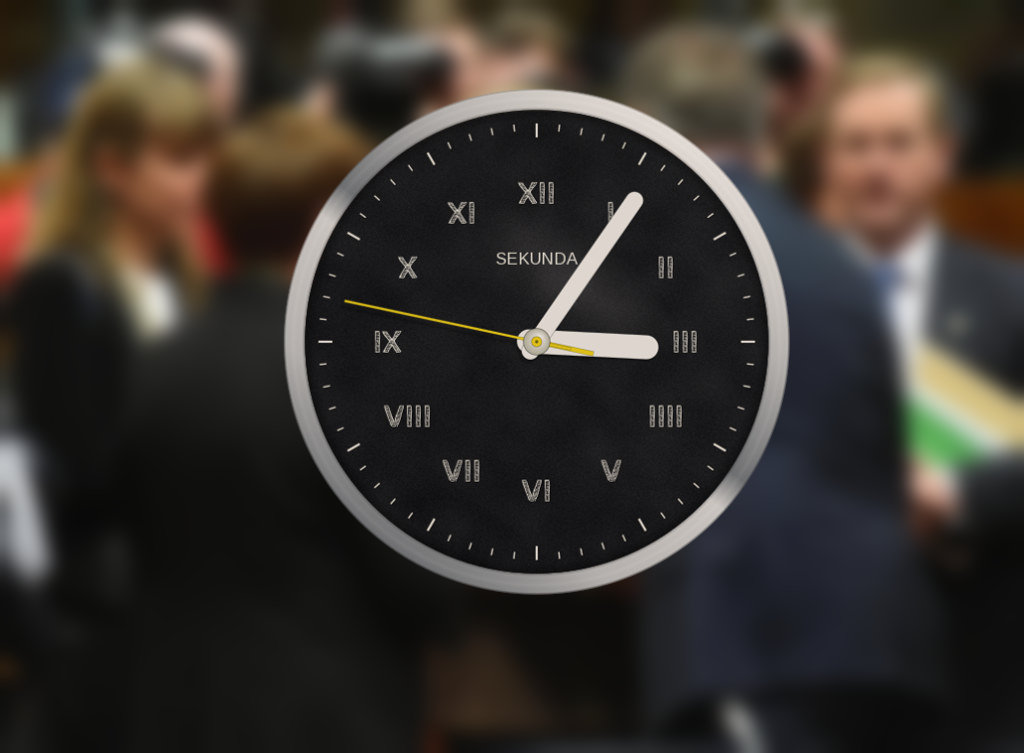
**3:05:47**
